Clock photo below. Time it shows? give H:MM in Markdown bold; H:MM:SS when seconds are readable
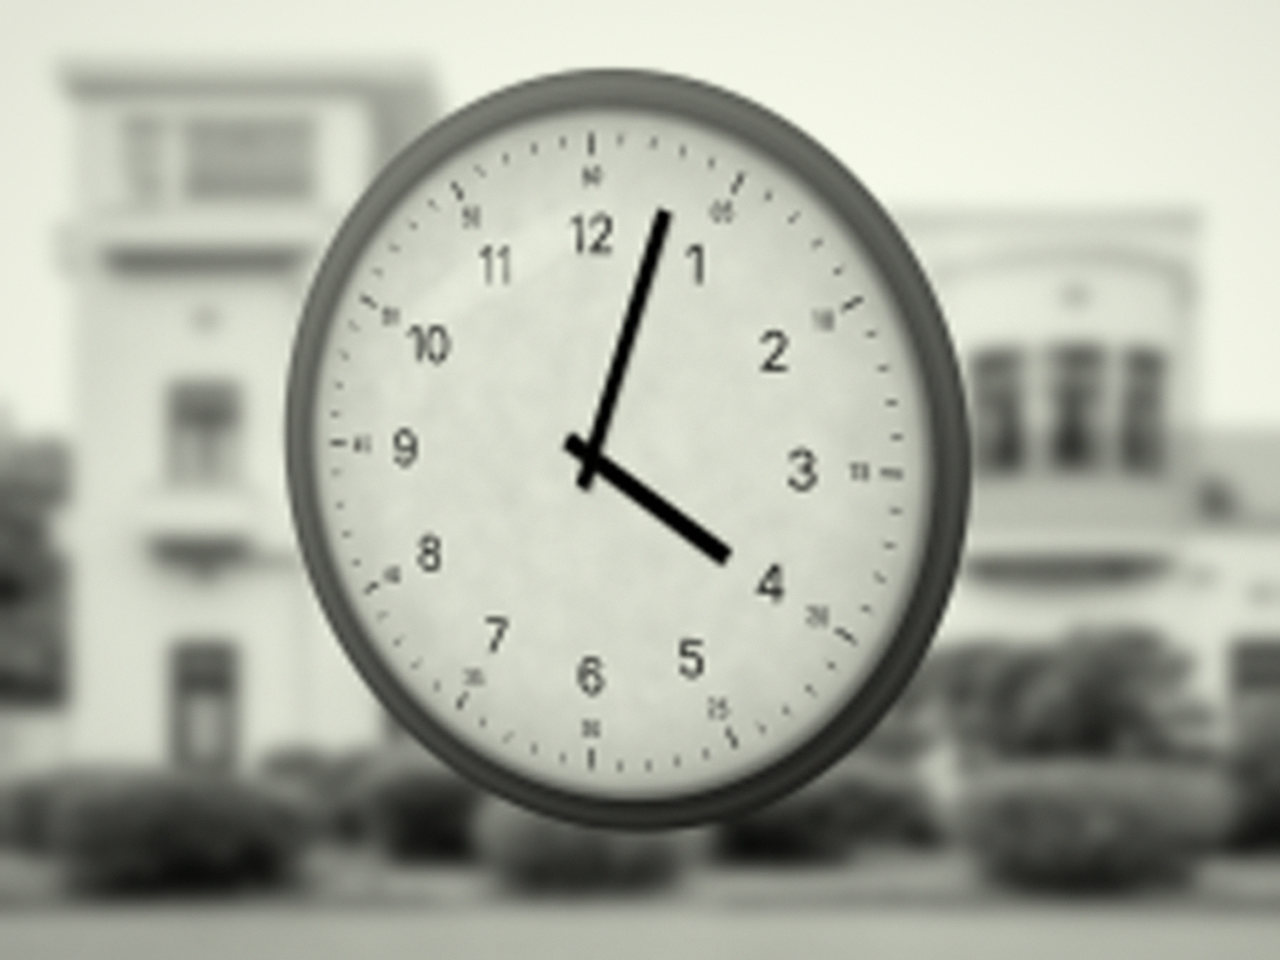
**4:03**
